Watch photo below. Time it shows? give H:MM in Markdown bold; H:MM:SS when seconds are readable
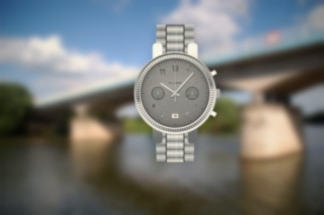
**10:07**
